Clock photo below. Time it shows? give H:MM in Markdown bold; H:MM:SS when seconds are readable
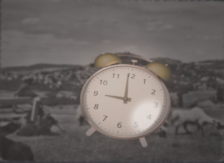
**8:59**
